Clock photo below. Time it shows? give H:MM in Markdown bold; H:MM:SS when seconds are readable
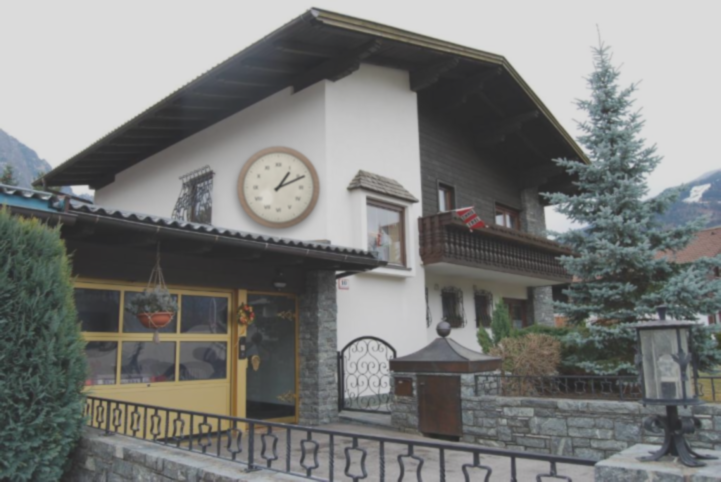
**1:11**
